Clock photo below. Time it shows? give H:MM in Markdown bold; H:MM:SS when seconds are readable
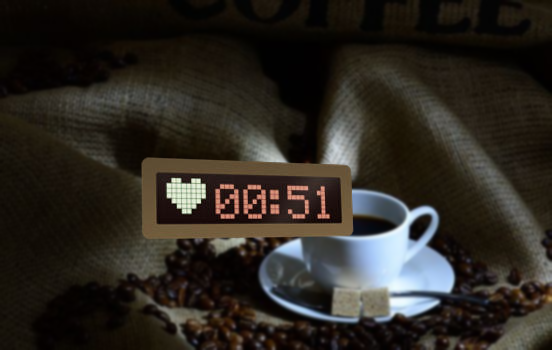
**0:51**
